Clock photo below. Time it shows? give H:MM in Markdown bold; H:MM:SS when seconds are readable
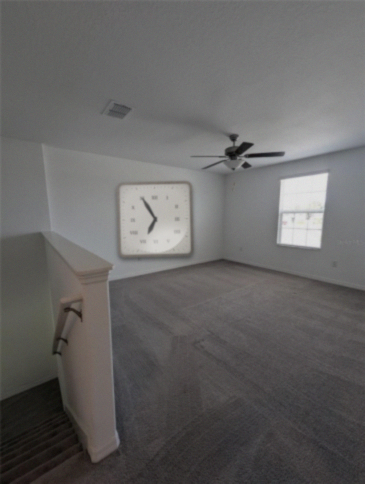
**6:55**
